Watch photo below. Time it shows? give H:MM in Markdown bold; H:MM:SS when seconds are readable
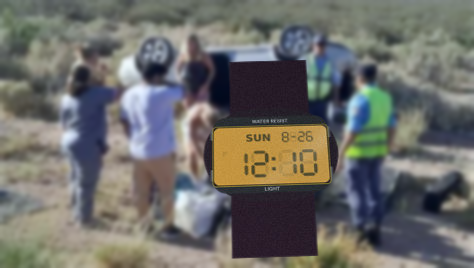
**12:10**
